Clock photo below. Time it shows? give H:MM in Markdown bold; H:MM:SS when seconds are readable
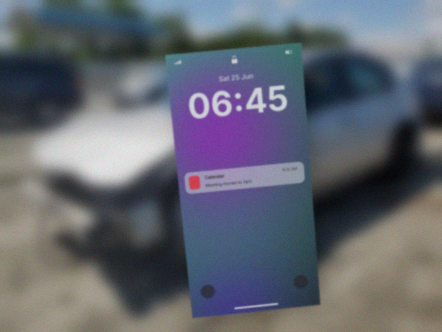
**6:45**
